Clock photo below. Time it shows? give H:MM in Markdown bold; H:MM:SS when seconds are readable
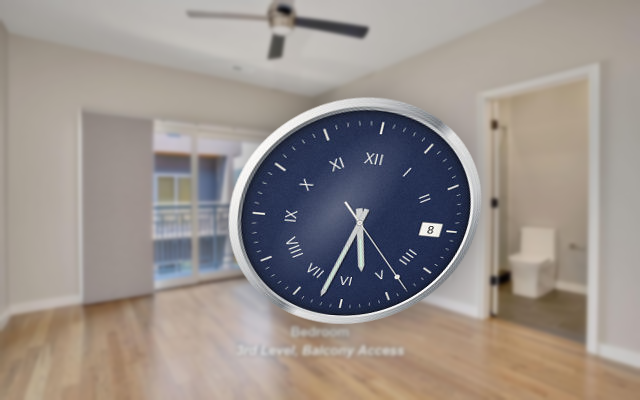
**5:32:23**
